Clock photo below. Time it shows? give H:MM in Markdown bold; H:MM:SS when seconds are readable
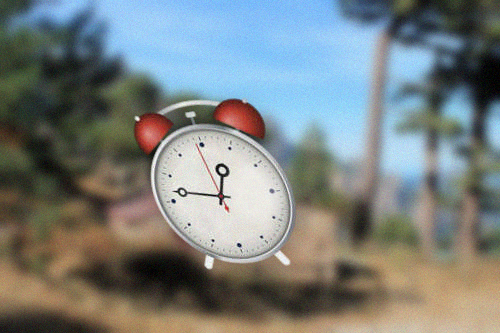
**12:46:59**
